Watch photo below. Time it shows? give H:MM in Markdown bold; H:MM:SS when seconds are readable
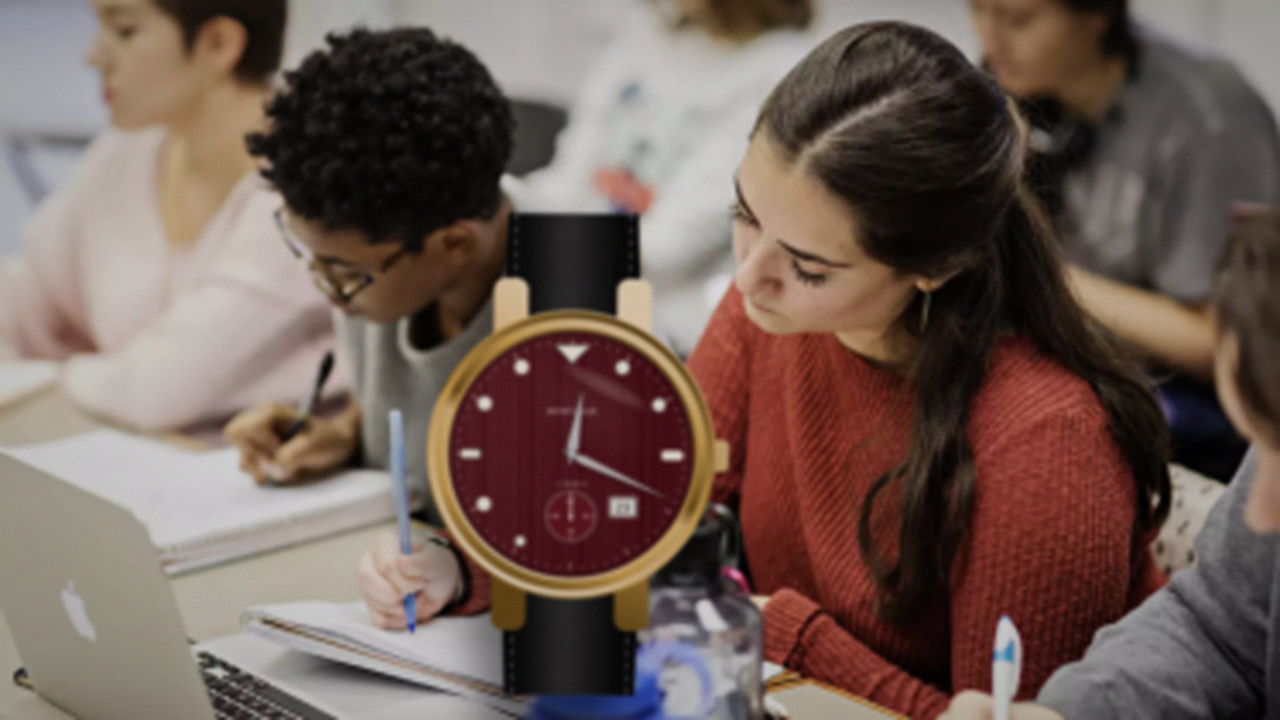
**12:19**
